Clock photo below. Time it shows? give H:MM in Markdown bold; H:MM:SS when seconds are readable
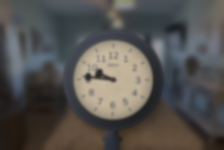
**9:46**
